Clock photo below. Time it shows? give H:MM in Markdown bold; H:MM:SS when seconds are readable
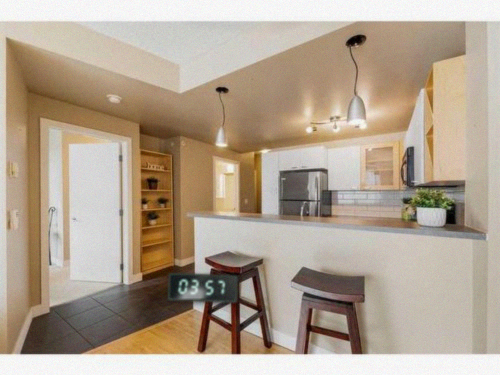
**3:57**
